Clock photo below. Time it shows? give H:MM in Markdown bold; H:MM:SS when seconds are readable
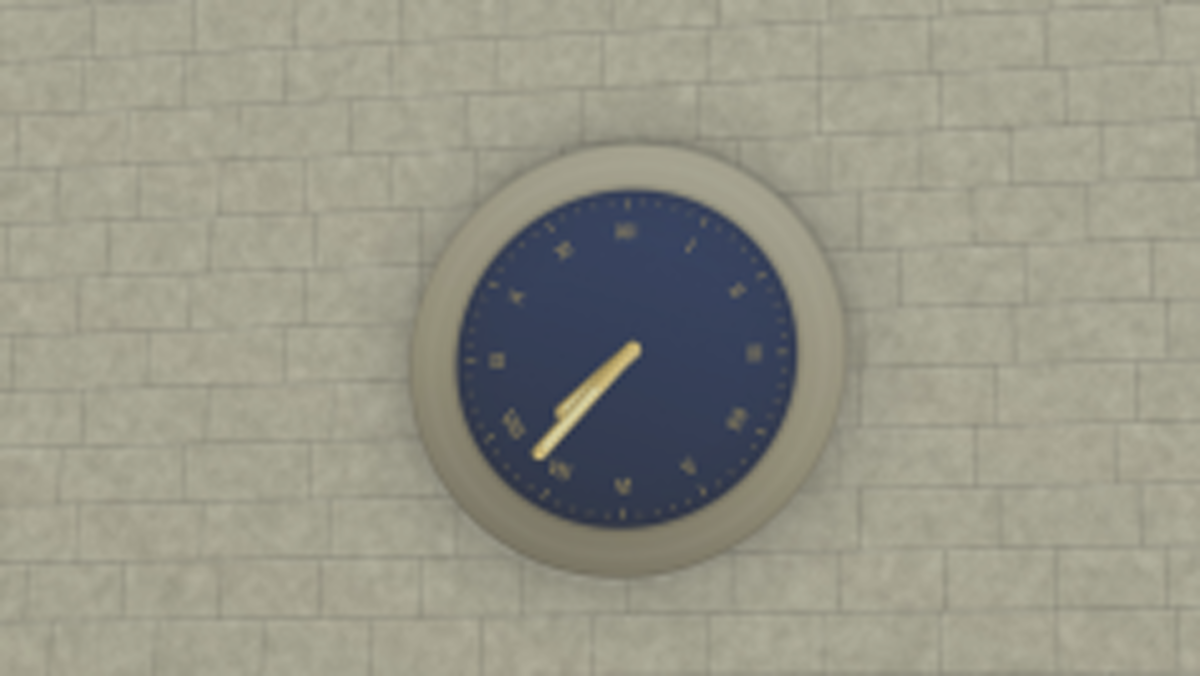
**7:37**
